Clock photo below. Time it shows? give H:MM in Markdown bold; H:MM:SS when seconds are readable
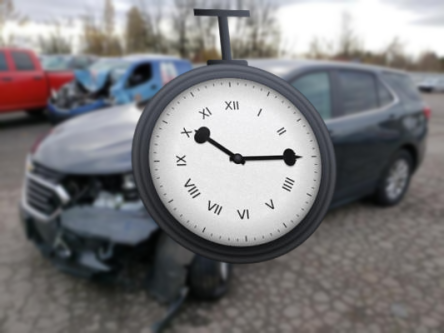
**10:15**
